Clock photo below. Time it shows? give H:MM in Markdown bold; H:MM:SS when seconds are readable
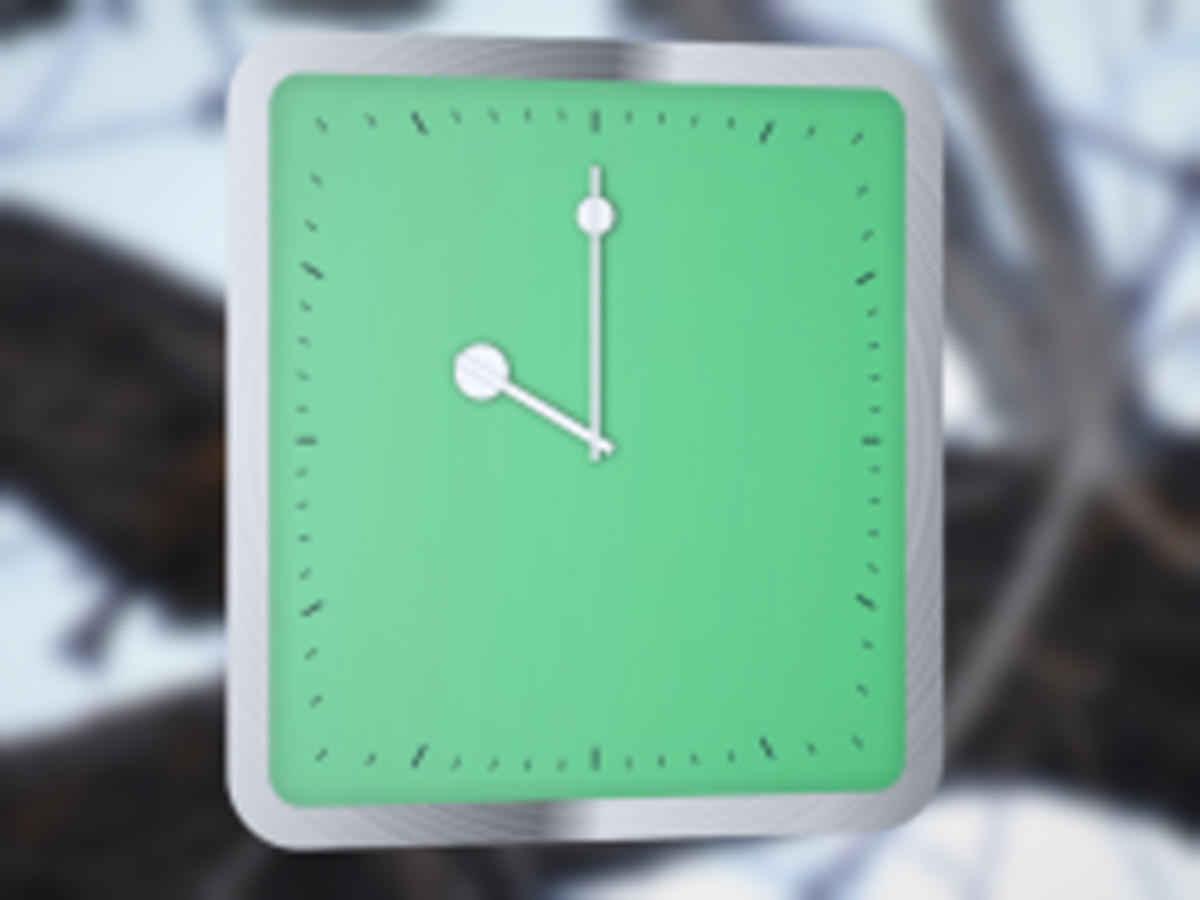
**10:00**
